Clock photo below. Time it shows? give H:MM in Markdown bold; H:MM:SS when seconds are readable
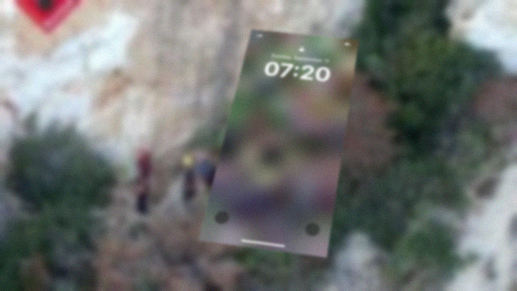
**7:20**
